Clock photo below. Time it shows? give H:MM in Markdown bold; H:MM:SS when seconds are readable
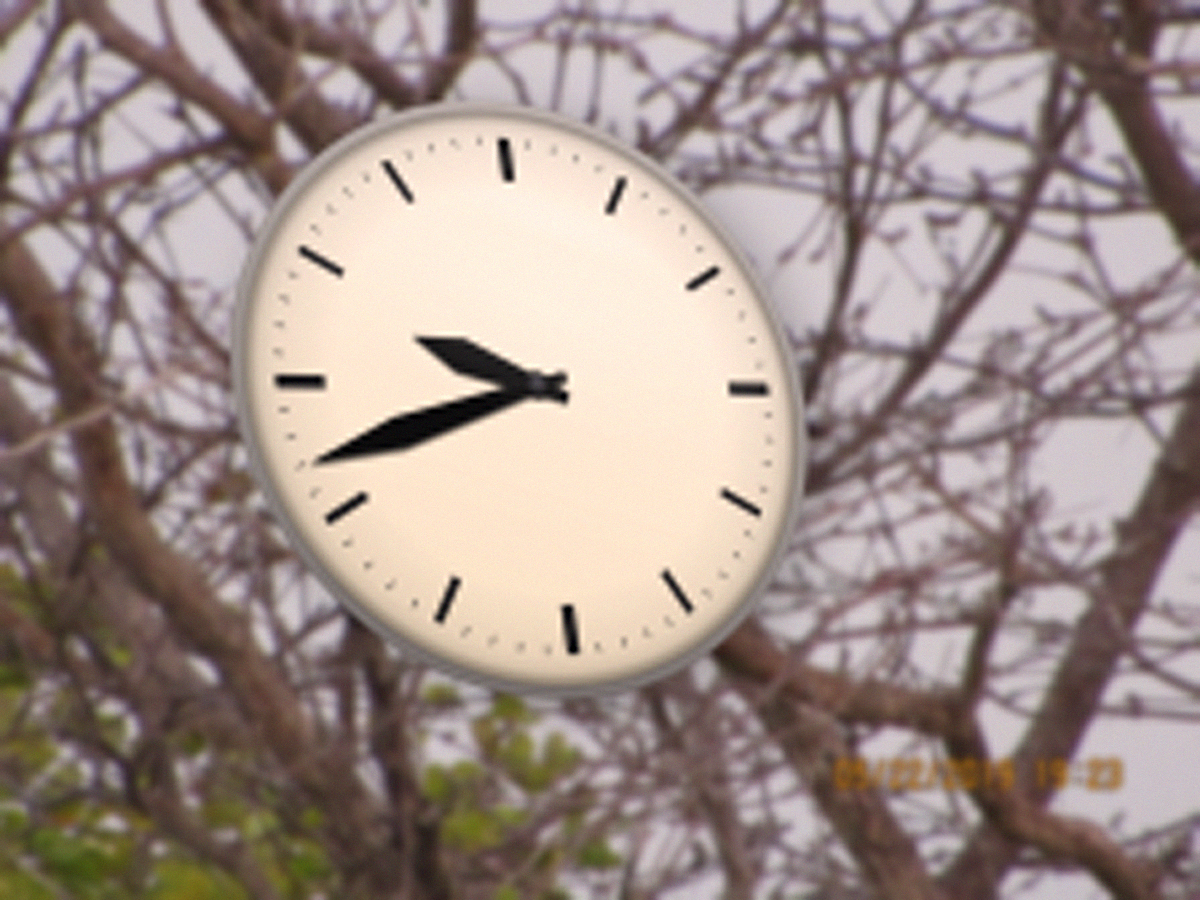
**9:42**
